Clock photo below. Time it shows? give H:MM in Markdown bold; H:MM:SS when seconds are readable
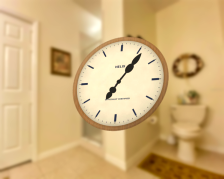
**7:06**
